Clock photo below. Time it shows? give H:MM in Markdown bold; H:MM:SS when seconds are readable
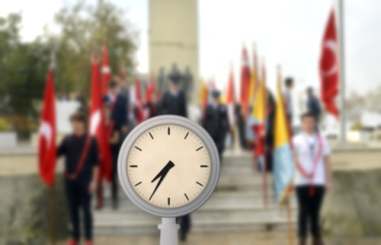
**7:35**
